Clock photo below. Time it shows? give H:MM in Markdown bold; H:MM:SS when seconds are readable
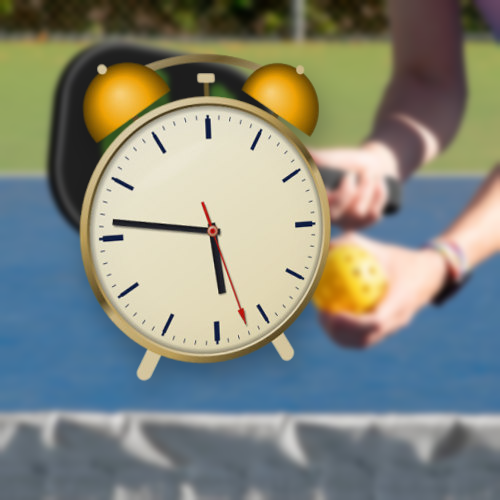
**5:46:27**
